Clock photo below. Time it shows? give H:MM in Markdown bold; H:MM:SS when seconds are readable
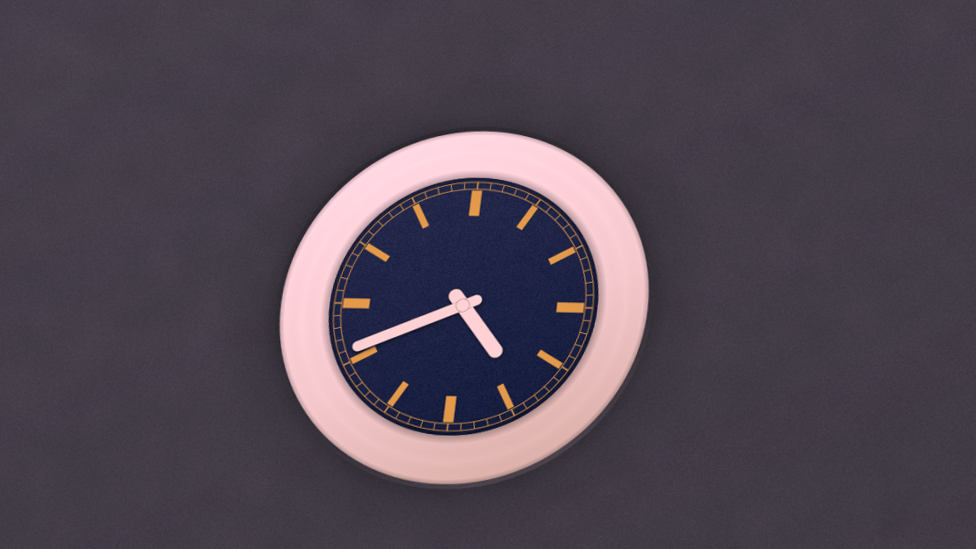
**4:41**
